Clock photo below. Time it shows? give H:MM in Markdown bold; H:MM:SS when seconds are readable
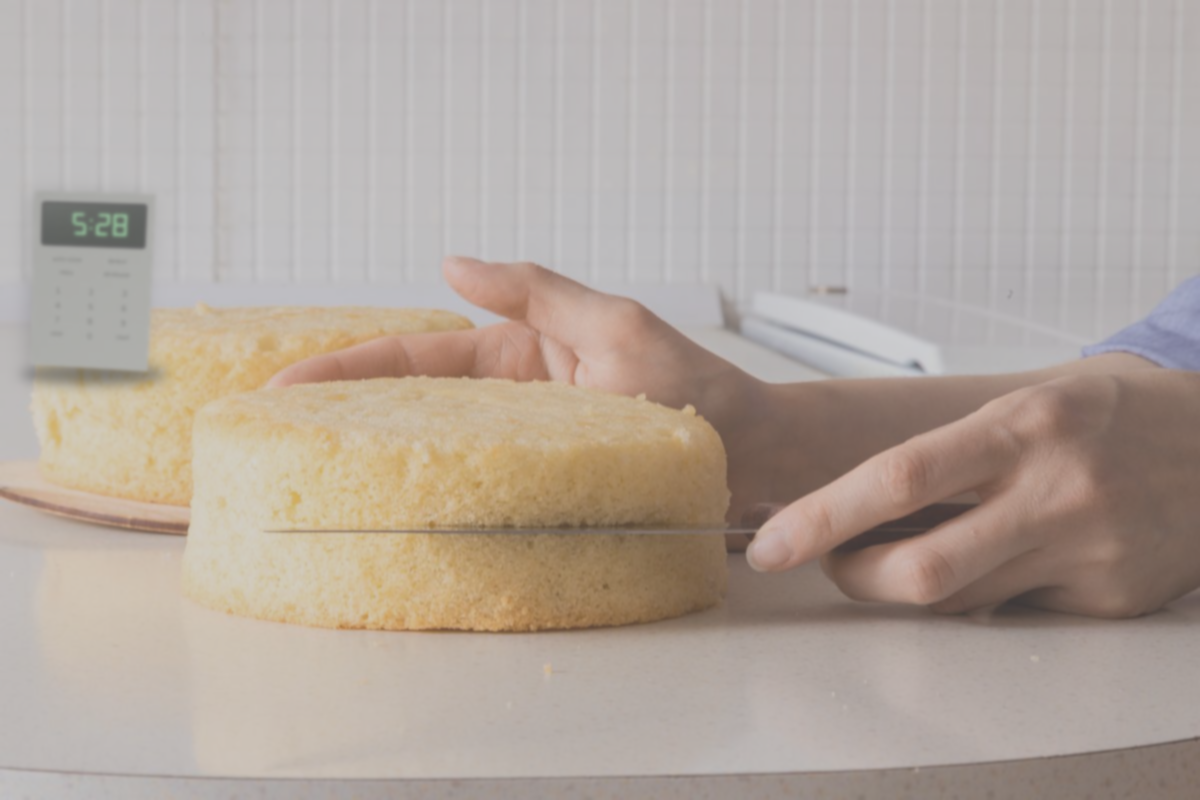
**5:28**
